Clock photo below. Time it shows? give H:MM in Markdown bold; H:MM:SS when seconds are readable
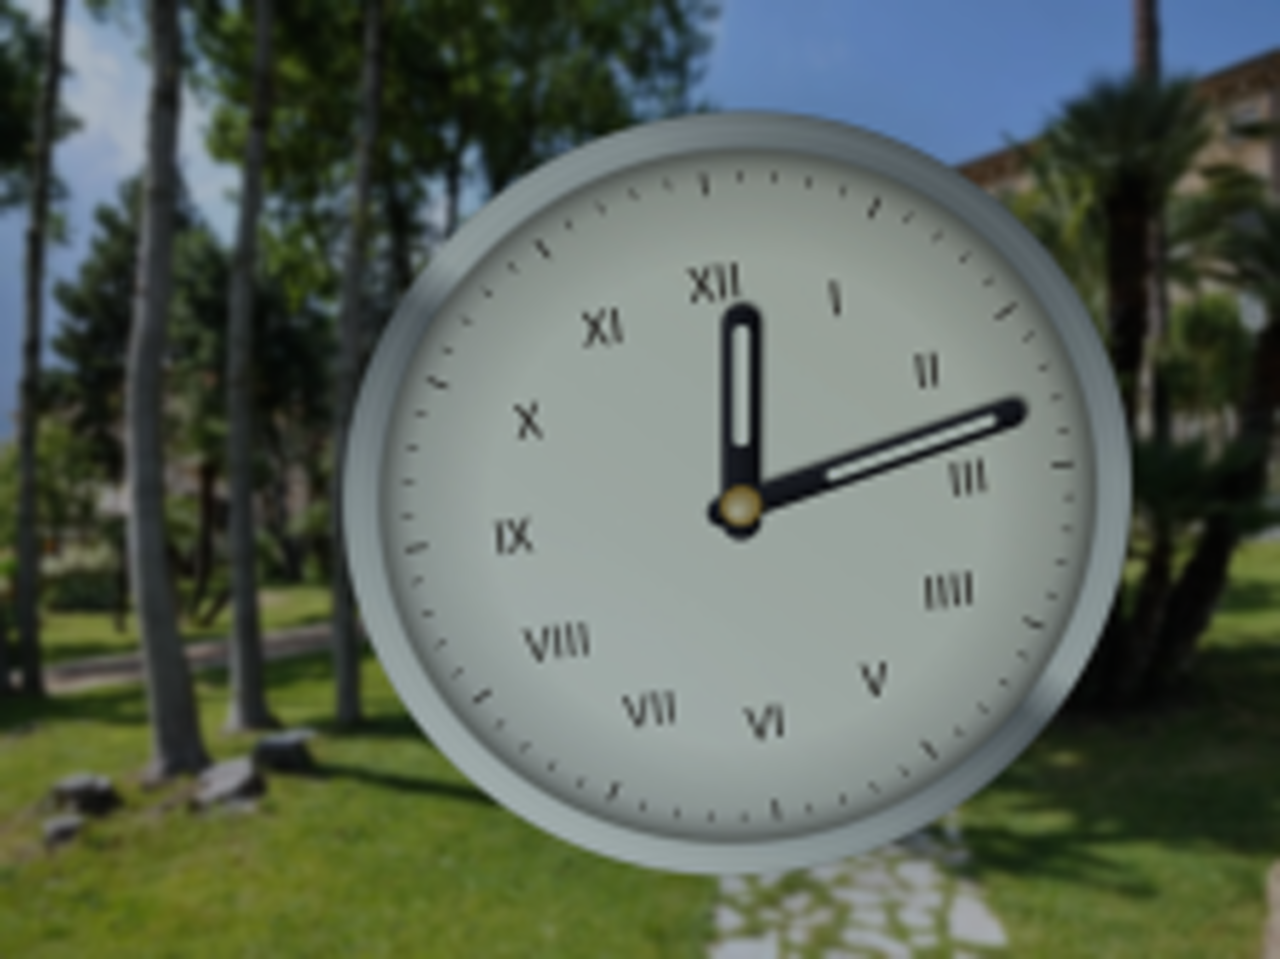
**12:13**
